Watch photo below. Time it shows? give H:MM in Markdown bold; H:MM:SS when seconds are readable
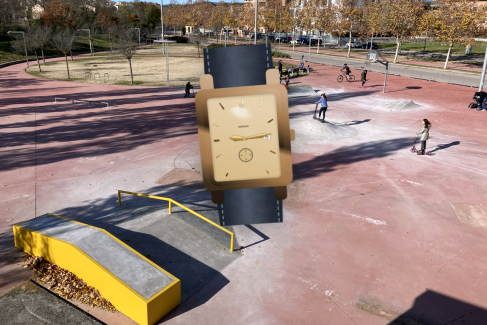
**9:14**
